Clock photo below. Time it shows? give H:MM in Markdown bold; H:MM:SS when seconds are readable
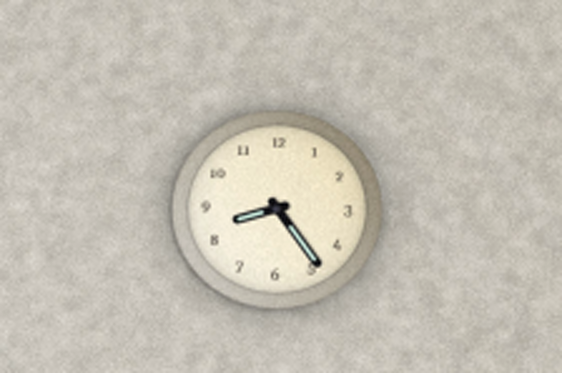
**8:24**
